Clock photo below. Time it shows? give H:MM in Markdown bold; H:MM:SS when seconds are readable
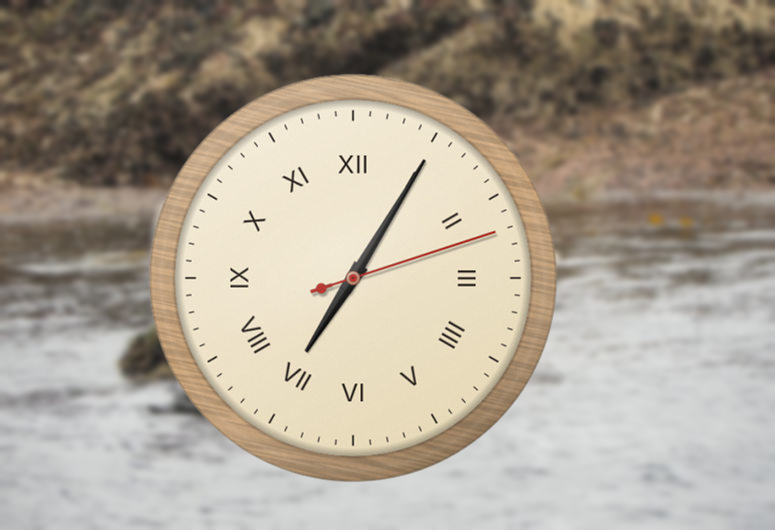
**7:05:12**
